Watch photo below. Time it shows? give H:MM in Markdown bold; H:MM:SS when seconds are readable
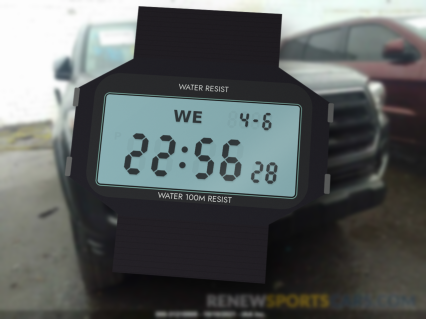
**22:56:28**
